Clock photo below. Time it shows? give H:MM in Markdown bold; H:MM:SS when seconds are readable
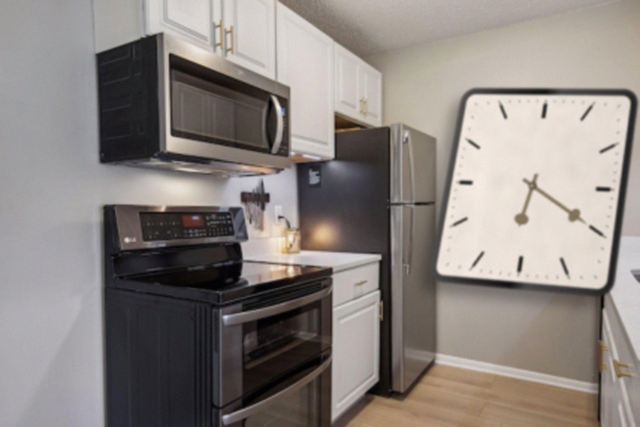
**6:20**
